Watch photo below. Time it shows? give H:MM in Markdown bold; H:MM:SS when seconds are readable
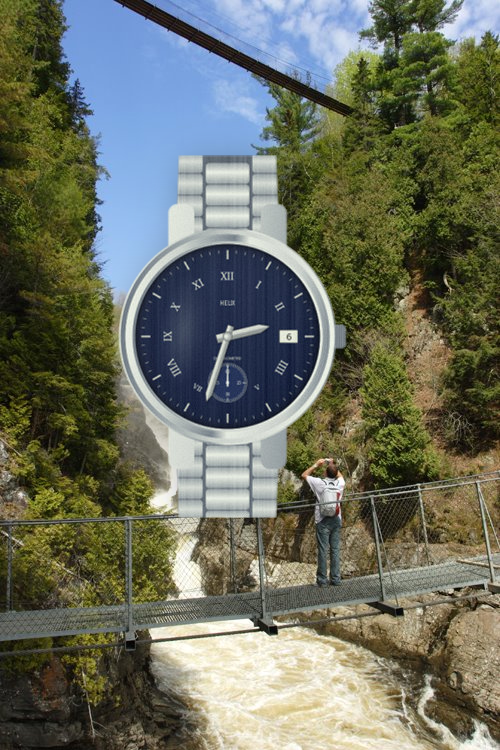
**2:33**
